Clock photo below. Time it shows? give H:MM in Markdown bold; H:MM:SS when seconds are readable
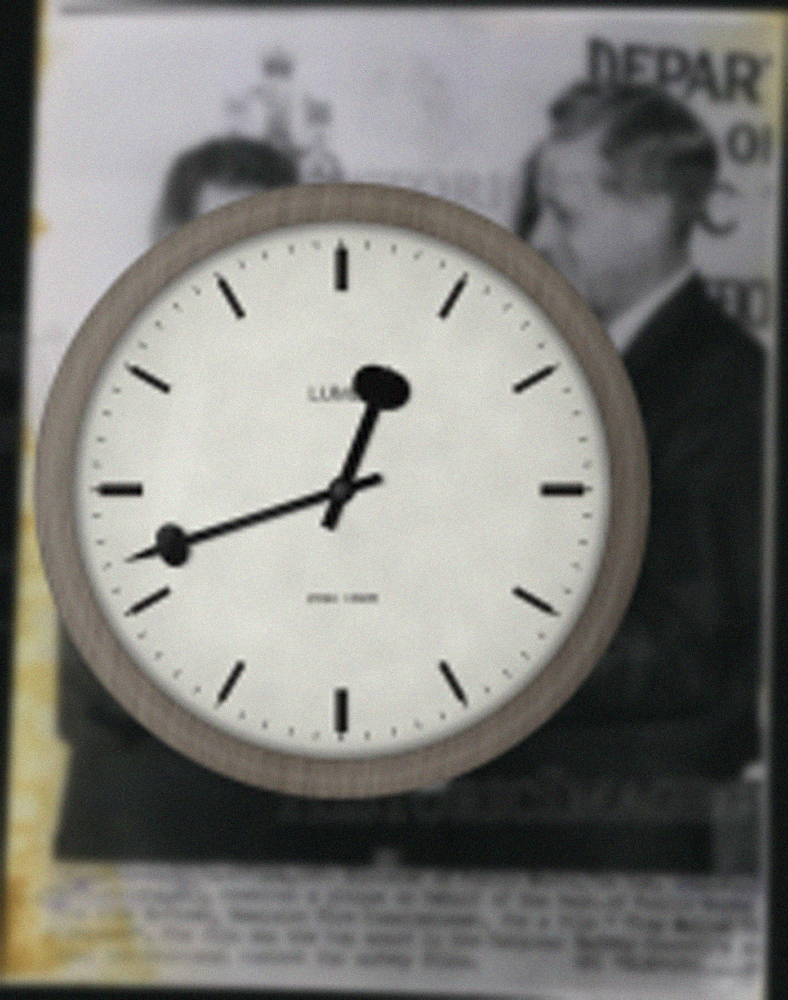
**12:42**
